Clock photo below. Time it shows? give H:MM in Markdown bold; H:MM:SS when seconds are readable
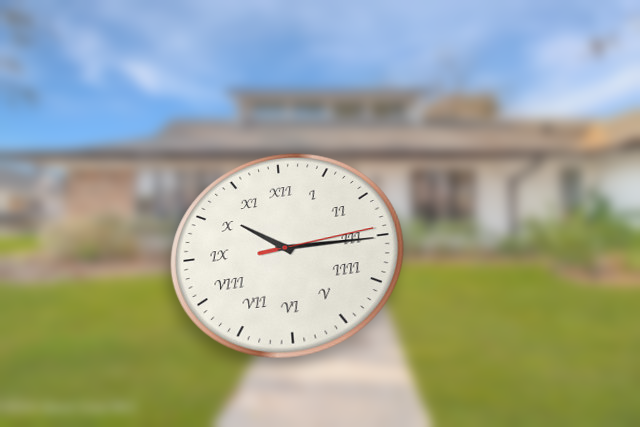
**10:15:14**
